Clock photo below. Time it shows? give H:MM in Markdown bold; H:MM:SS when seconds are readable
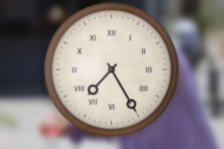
**7:25**
